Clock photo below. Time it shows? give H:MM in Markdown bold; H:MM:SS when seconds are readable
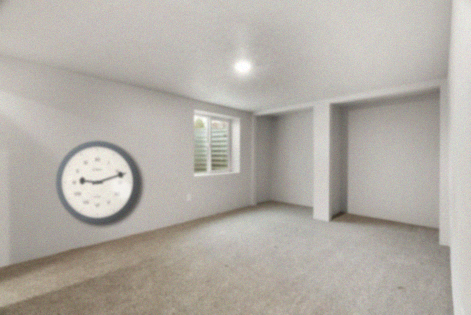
**9:12**
